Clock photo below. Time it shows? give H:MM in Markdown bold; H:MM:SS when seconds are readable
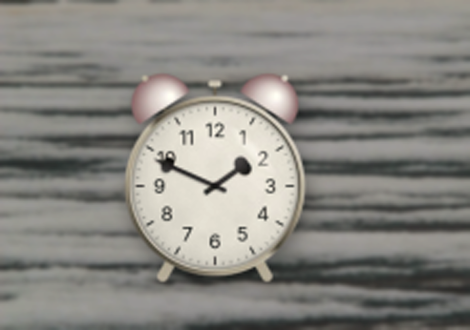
**1:49**
